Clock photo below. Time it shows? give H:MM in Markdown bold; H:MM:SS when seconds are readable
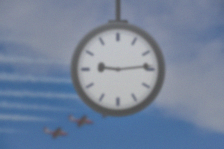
**9:14**
